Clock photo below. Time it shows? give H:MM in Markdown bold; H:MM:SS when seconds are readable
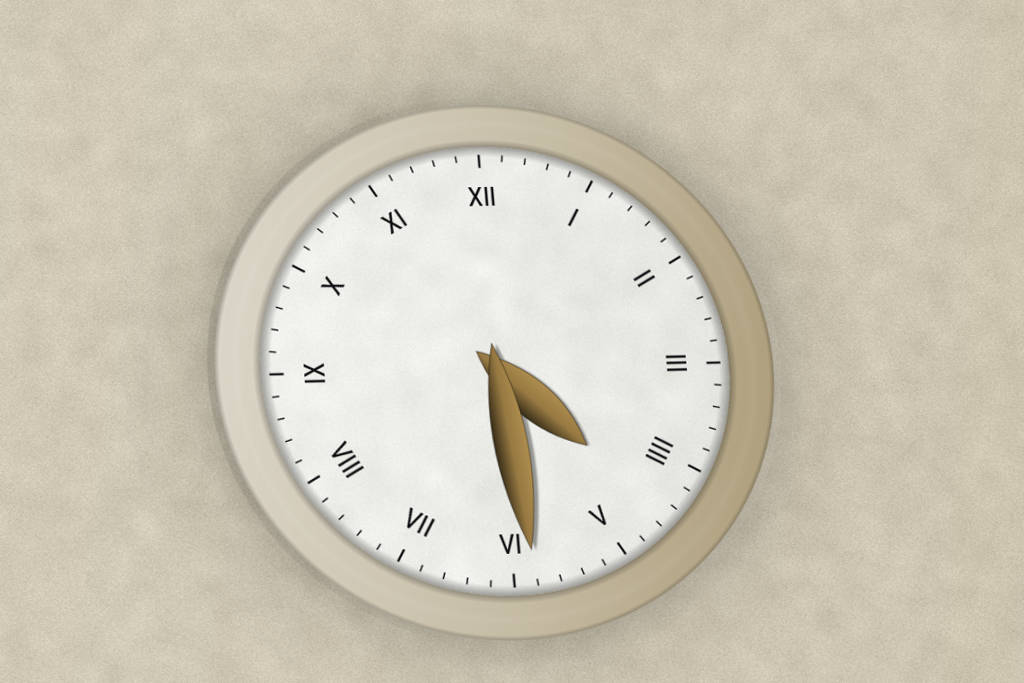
**4:29**
